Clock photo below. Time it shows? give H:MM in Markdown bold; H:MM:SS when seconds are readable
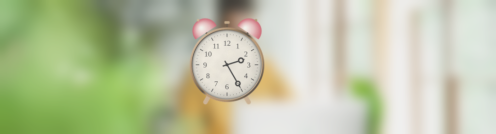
**2:25**
